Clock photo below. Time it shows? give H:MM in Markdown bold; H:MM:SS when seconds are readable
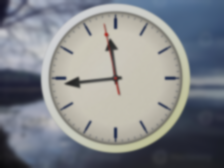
**11:43:58**
